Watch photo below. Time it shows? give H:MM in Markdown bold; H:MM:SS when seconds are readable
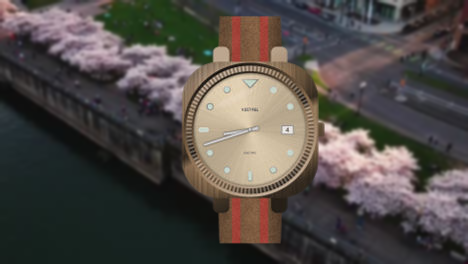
**8:42**
